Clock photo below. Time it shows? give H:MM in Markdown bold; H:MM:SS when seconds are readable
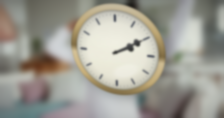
**2:10**
